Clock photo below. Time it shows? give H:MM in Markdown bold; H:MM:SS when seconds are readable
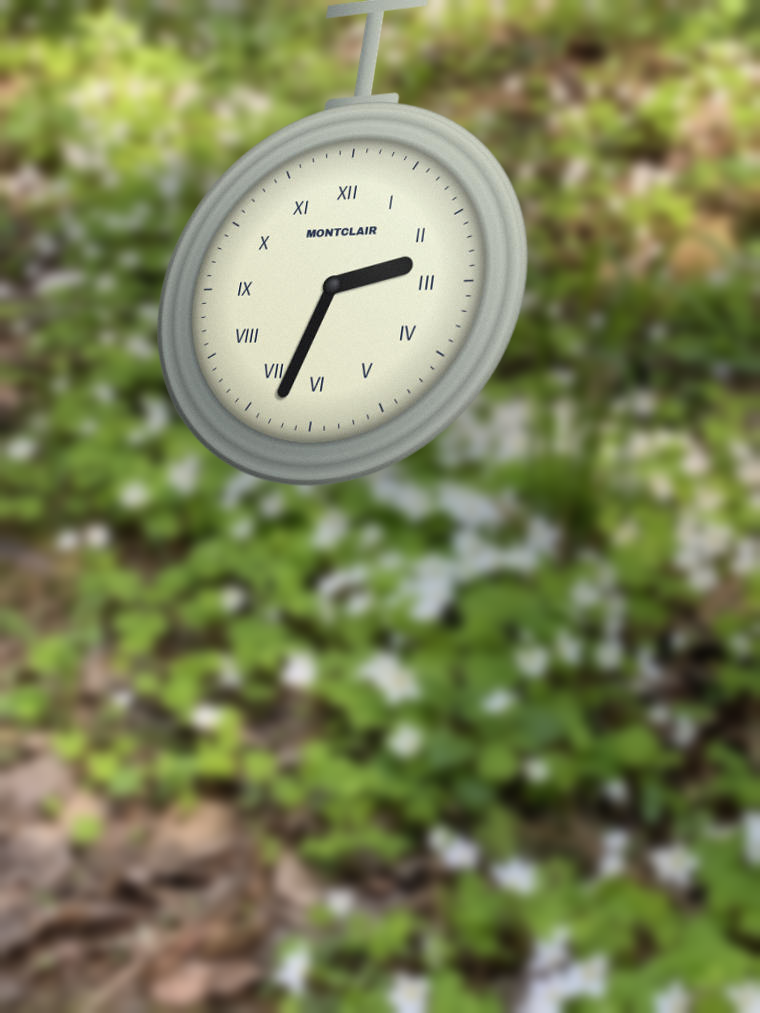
**2:33**
